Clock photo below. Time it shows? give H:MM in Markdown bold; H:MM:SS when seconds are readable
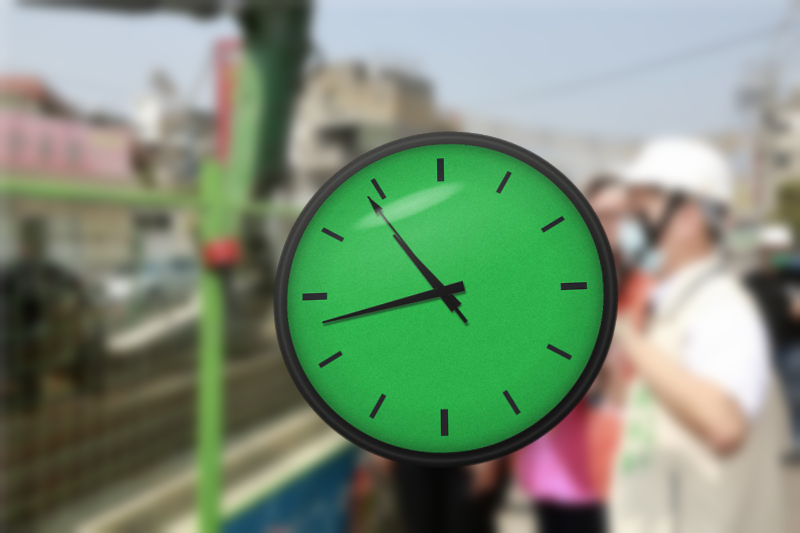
**10:42:54**
